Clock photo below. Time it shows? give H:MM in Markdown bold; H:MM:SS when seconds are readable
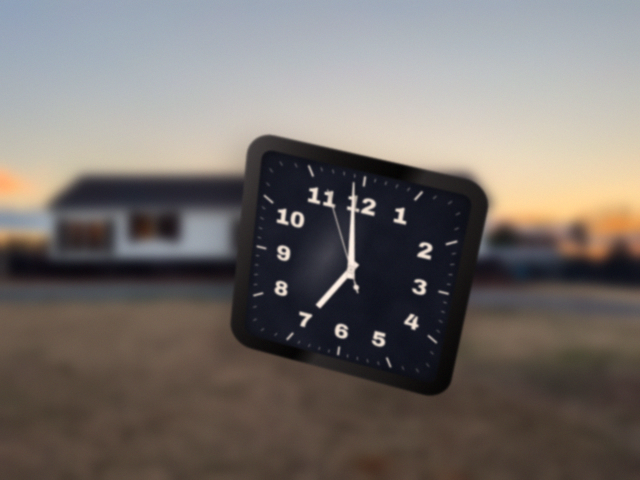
**6:58:56**
